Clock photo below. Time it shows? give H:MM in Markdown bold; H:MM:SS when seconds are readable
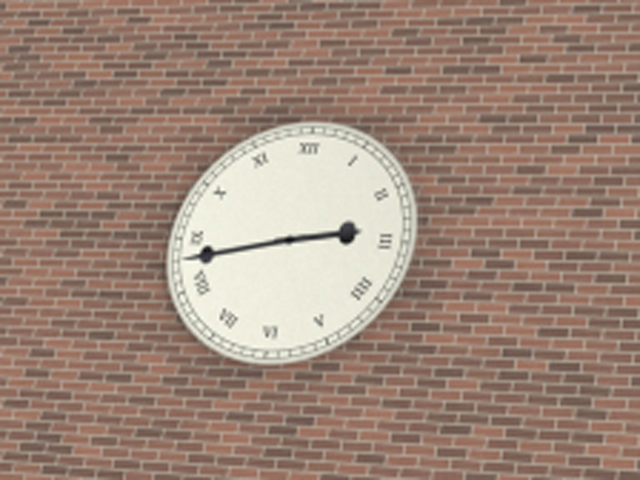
**2:43**
